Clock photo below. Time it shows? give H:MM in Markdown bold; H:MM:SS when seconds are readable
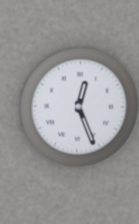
**12:26**
